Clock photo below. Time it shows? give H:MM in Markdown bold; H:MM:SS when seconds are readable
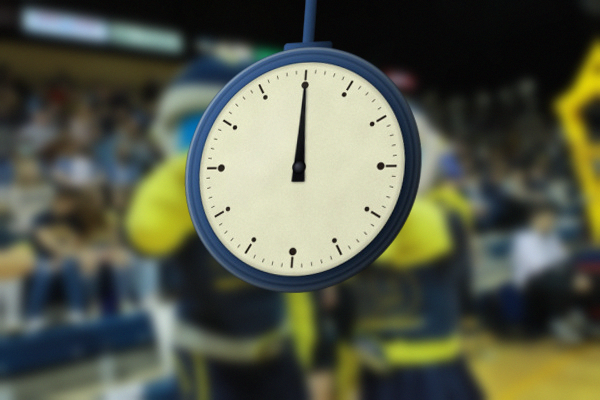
**12:00**
